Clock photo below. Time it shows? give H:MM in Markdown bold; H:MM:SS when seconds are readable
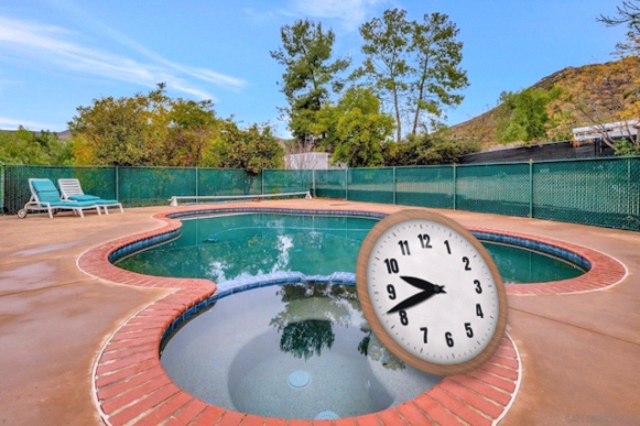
**9:42**
